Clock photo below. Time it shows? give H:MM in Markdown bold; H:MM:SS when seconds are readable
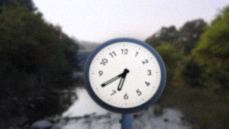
**6:40**
